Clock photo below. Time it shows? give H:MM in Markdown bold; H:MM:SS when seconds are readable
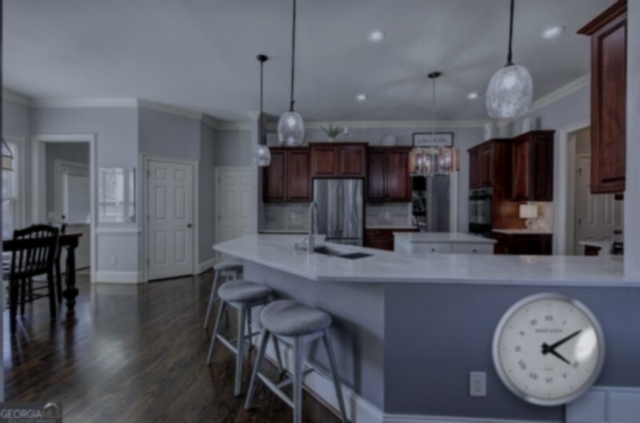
**4:10**
